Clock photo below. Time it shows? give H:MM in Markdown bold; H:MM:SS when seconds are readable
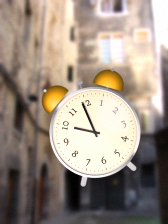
**9:59**
